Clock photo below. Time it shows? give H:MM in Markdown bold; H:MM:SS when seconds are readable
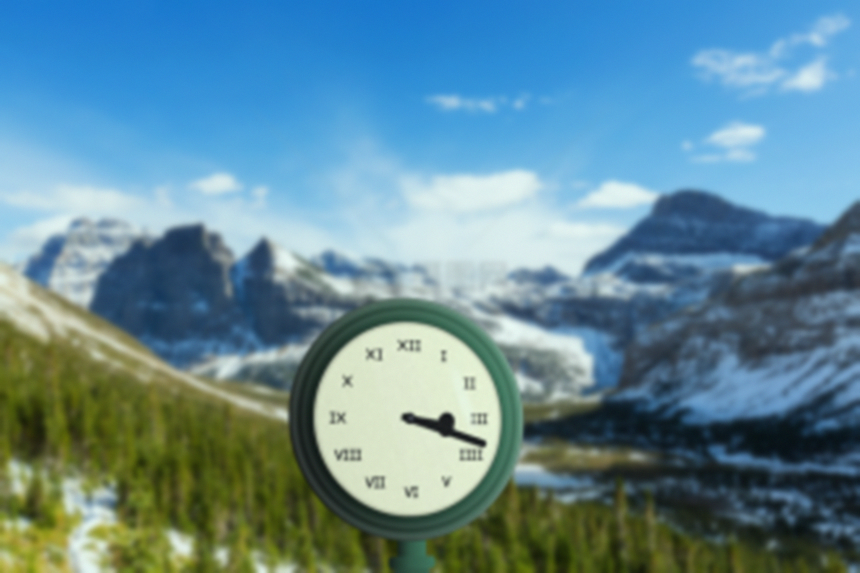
**3:18**
